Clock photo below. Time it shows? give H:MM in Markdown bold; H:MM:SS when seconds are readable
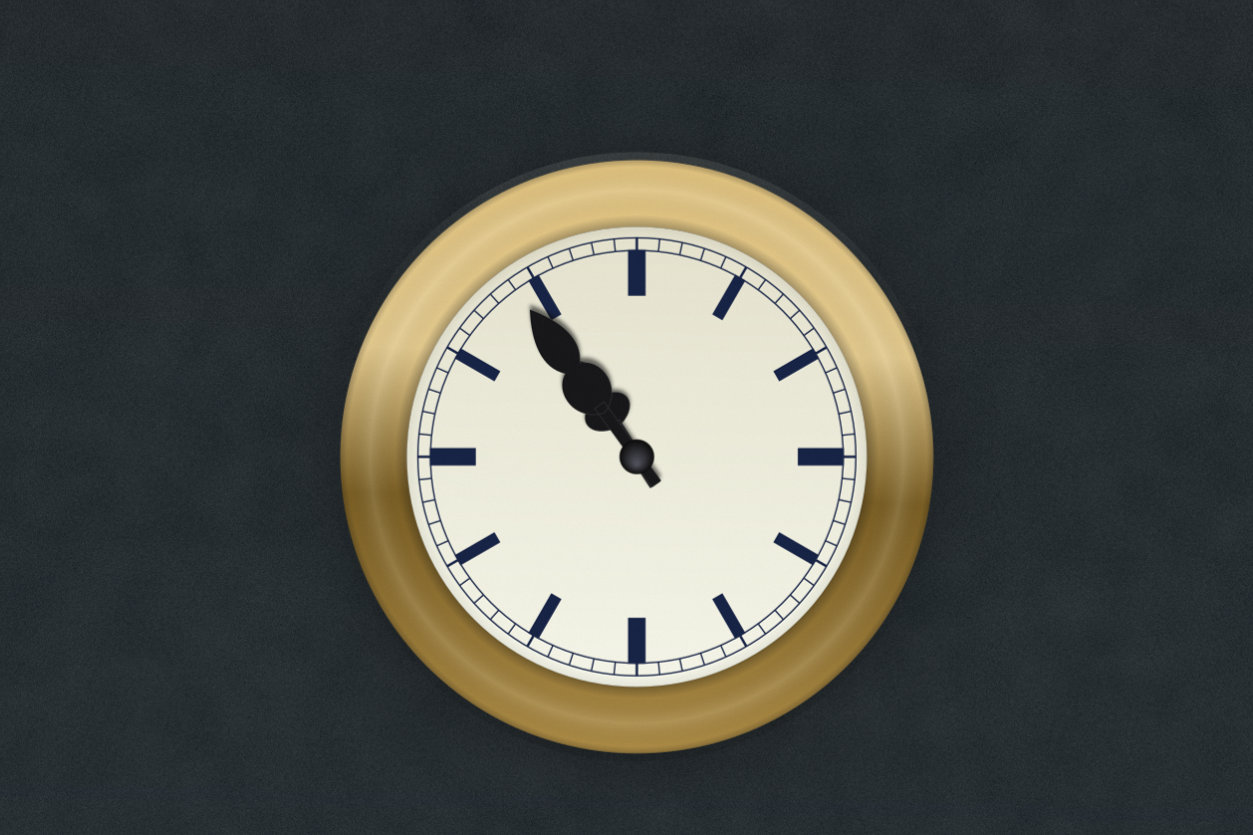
**10:54**
